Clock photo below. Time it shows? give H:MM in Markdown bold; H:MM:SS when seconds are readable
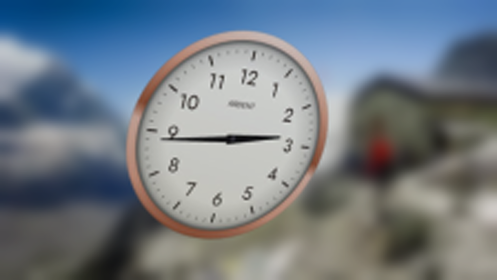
**2:44**
